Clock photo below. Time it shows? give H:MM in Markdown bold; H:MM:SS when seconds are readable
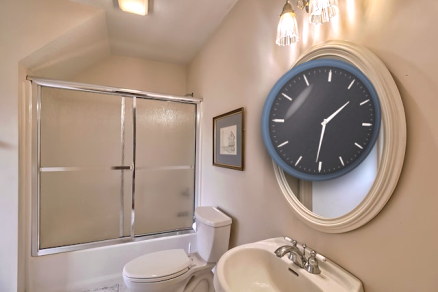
**1:31**
